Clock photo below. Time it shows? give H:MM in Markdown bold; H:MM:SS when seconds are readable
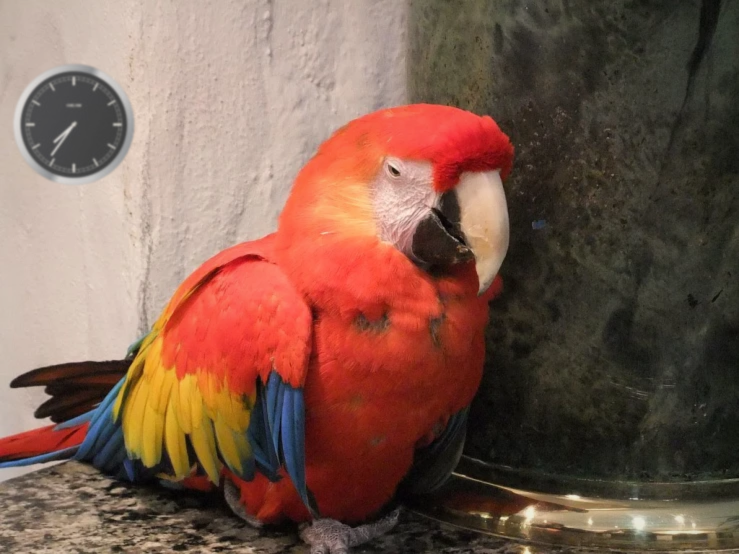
**7:36**
